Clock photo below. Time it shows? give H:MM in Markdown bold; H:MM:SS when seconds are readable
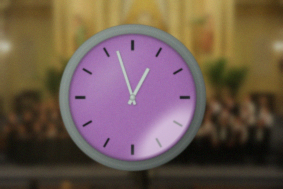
**12:57**
